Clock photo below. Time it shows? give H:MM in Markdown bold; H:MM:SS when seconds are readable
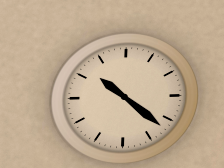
**10:22**
